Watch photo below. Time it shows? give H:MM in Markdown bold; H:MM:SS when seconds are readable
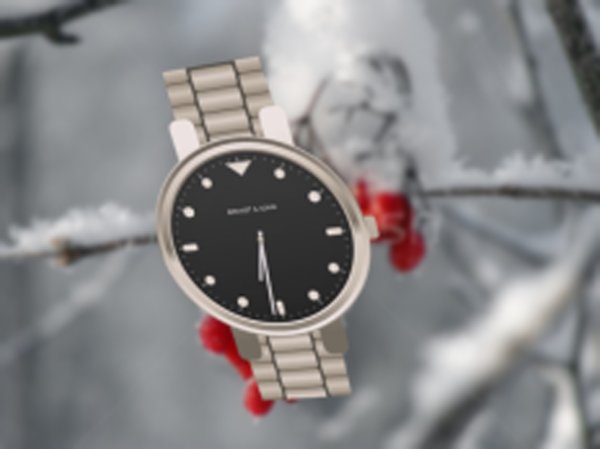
**6:31**
